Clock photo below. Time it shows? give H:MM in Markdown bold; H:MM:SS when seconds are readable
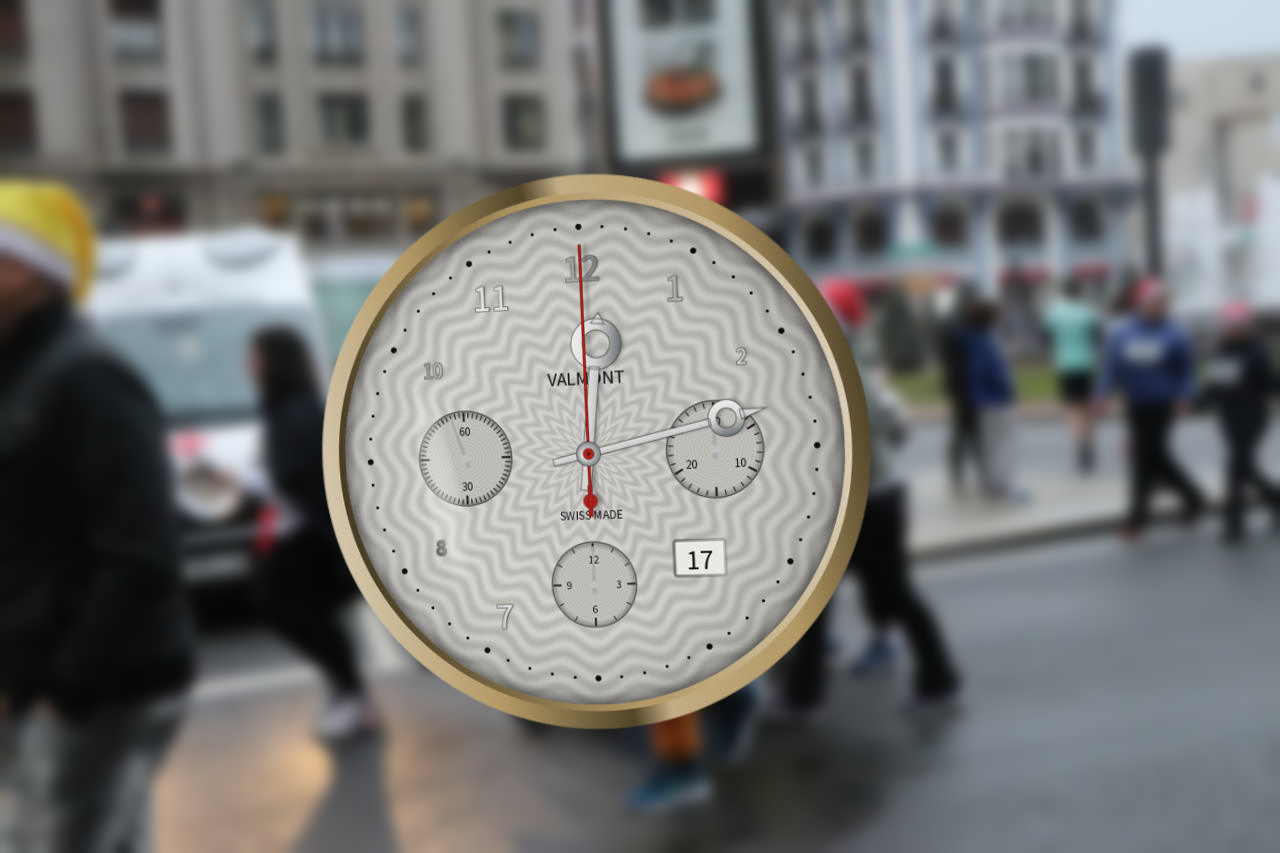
**12:12:57**
